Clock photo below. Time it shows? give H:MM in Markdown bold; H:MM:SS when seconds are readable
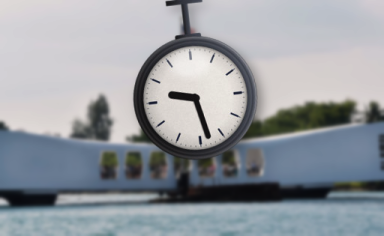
**9:28**
